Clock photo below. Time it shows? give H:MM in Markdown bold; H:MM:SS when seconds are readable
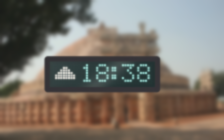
**18:38**
